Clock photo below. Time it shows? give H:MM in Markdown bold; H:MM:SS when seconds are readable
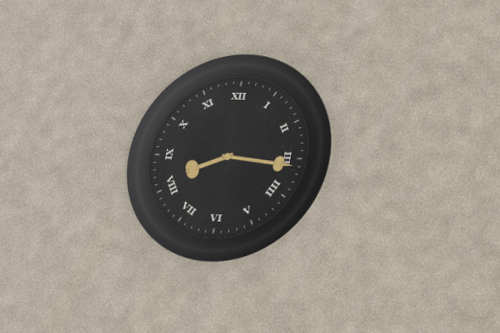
**8:16**
